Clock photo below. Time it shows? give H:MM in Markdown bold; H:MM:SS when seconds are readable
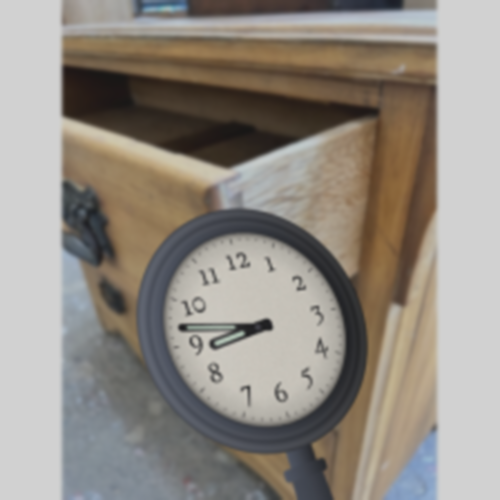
**8:47**
